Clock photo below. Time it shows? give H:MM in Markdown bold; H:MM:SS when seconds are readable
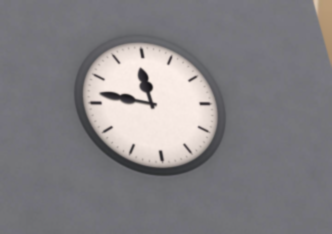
**11:47**
